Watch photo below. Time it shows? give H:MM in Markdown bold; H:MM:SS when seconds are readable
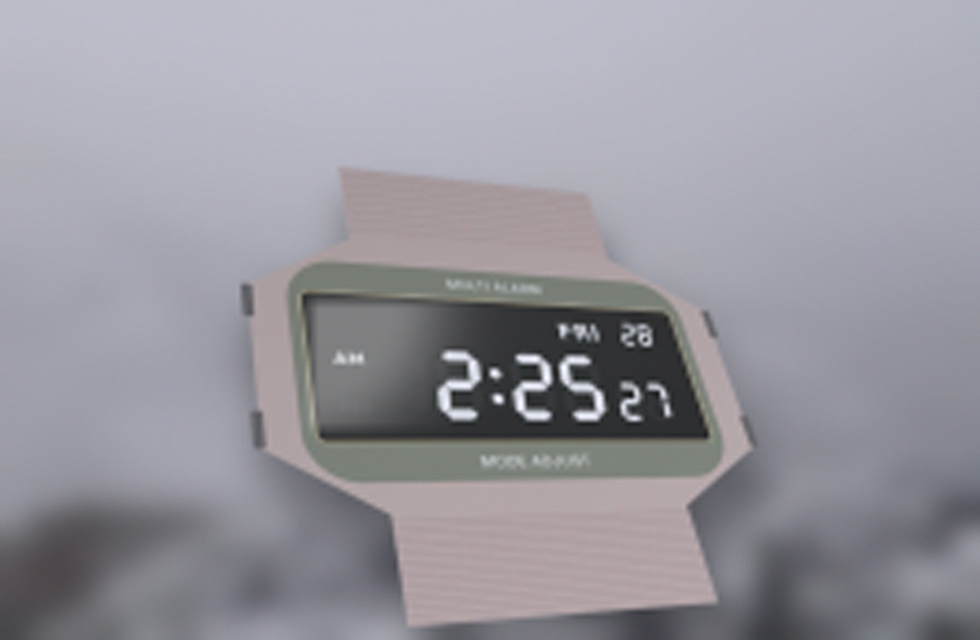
**2:25:27**
